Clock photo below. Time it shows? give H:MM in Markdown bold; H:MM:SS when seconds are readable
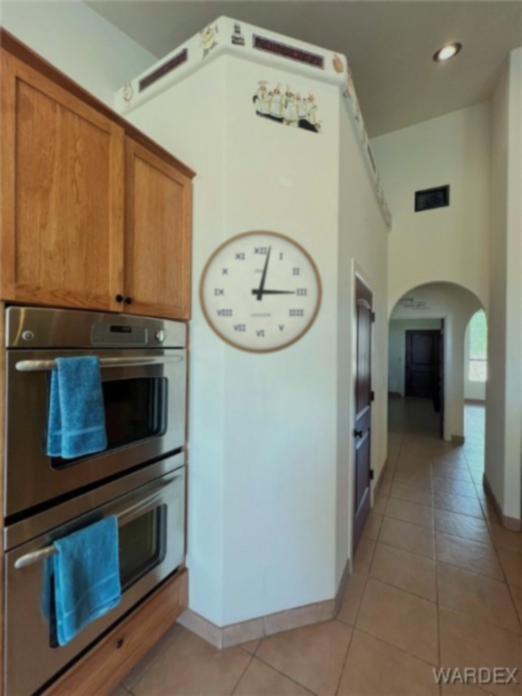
**3:02**
